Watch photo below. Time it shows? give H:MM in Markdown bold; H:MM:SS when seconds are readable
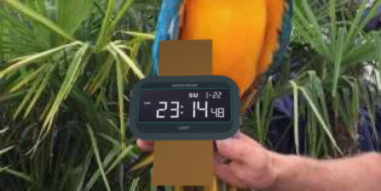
**23:14:48**
